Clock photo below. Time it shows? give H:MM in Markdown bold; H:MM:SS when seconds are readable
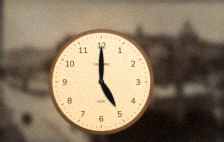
**5:00**
